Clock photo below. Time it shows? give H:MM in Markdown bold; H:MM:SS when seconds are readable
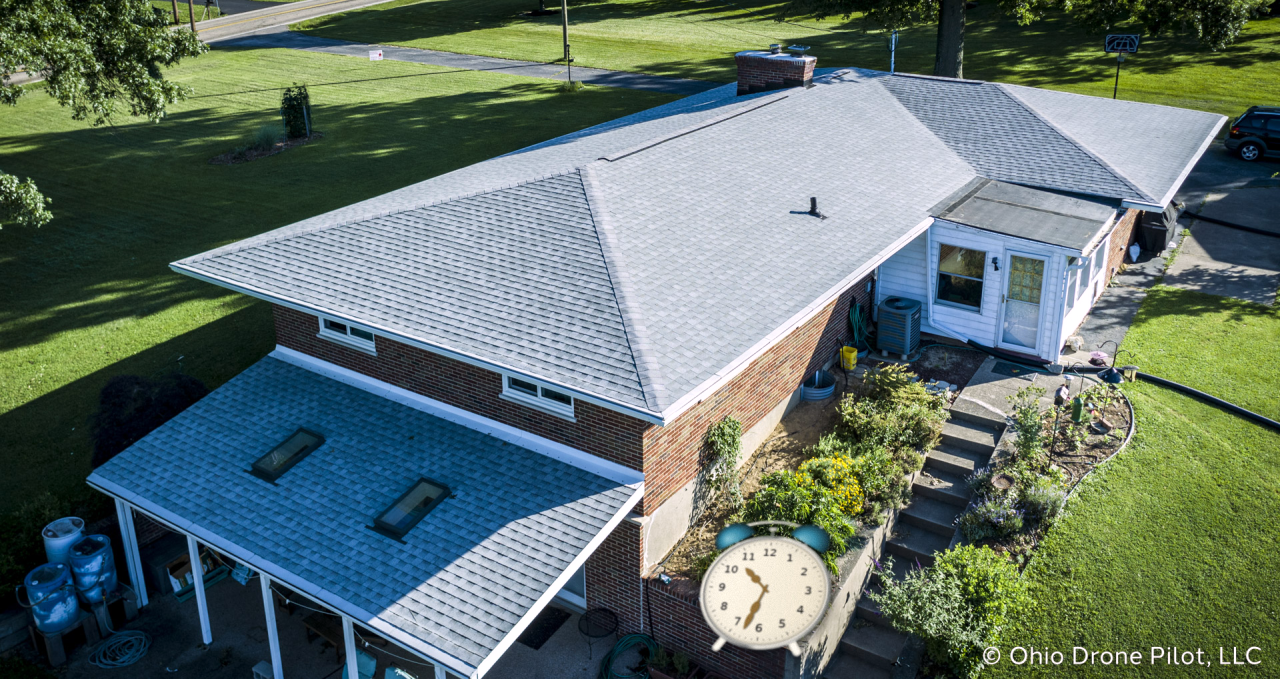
**10:33**
